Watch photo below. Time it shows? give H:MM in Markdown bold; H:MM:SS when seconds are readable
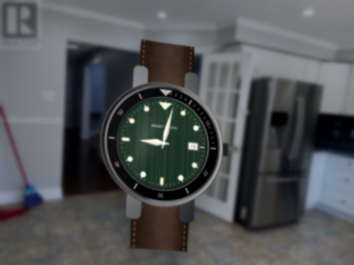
**9:02**
